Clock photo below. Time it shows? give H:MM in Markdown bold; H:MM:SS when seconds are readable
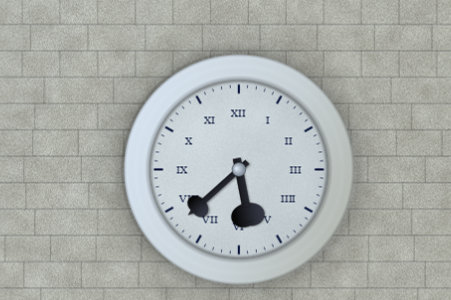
**5:38**
